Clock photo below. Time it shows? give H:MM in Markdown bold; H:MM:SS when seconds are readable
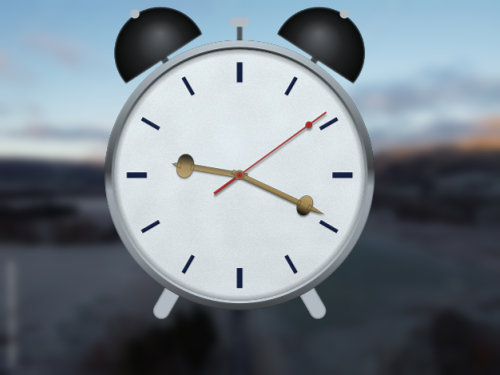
**9:19:09**
